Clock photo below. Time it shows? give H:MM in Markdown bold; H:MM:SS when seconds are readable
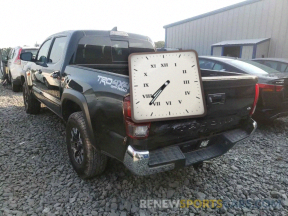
**7:37**
